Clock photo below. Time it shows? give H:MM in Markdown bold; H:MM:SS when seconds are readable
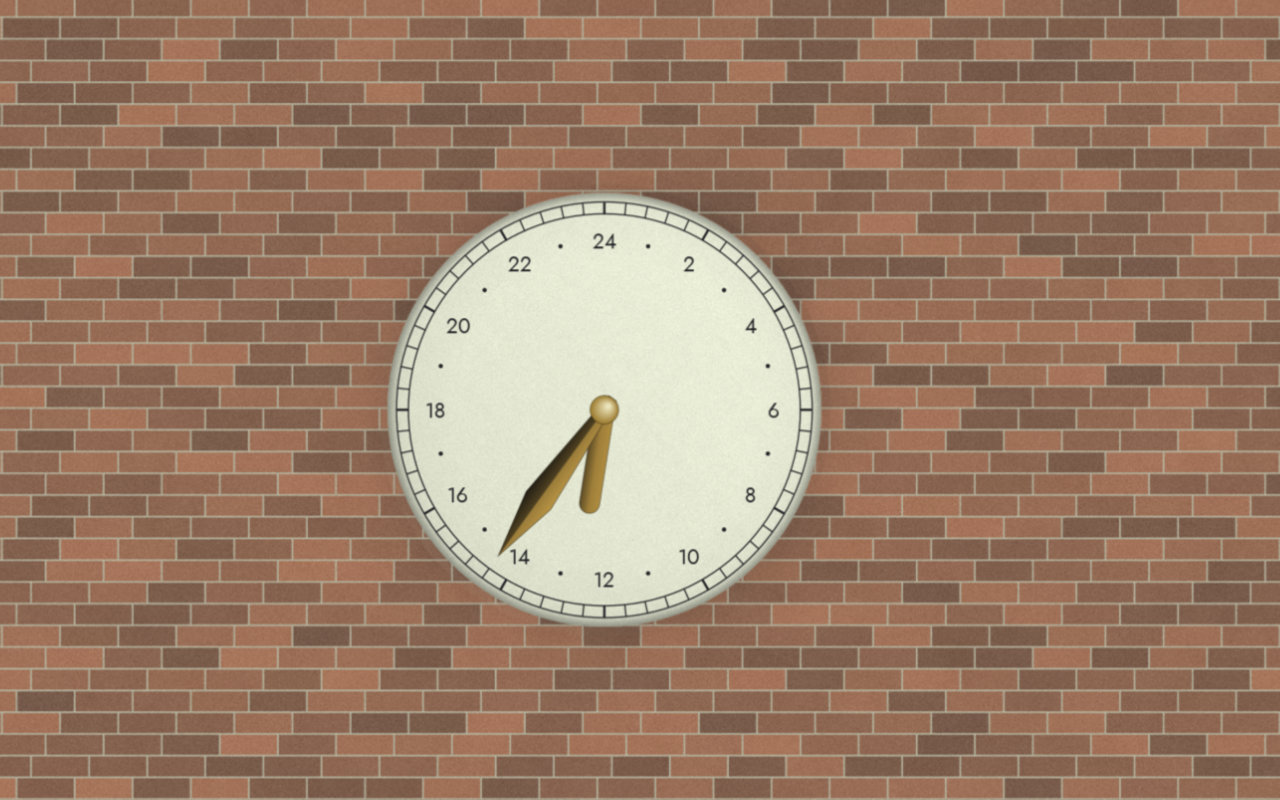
**12:36**
